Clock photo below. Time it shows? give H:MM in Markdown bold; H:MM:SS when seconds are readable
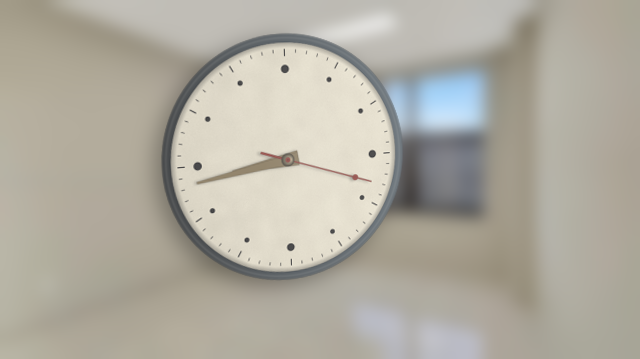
**8:43:18**
